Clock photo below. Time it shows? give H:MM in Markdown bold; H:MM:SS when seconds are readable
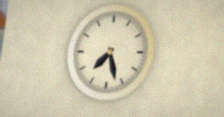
**7:27**
